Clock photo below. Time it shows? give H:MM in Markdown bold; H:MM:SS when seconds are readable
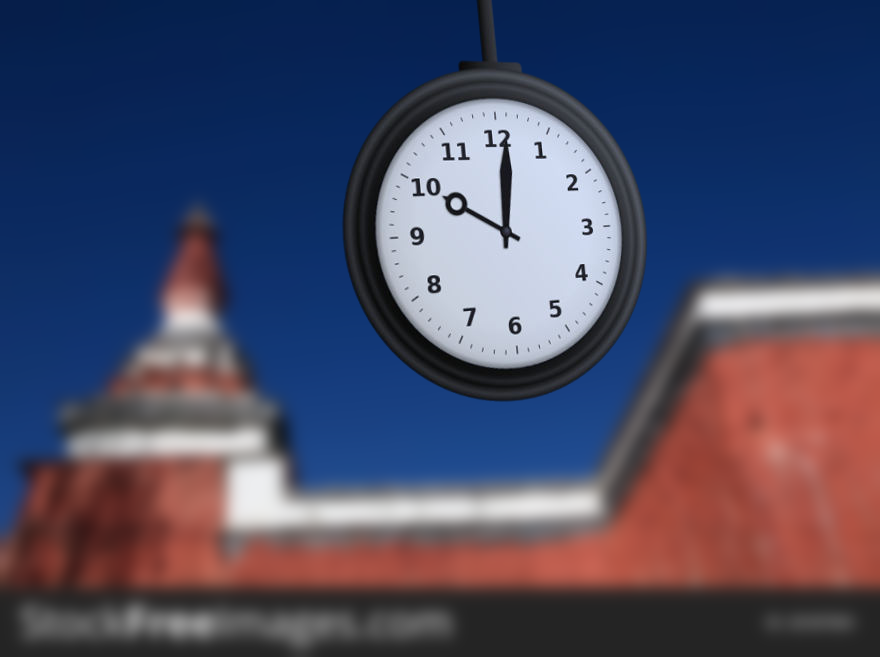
**10:01**
